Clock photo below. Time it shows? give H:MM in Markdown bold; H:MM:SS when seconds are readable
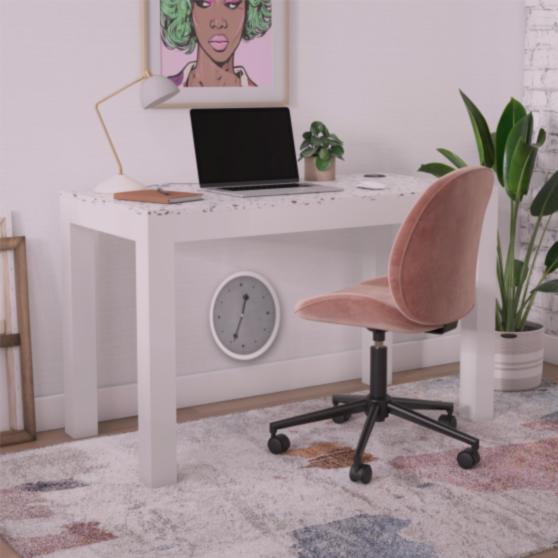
**12:34**
